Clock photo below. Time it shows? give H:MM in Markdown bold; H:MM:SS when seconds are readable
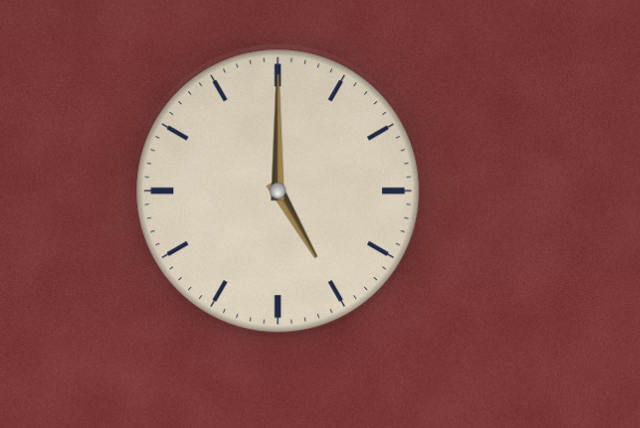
**5:00**
